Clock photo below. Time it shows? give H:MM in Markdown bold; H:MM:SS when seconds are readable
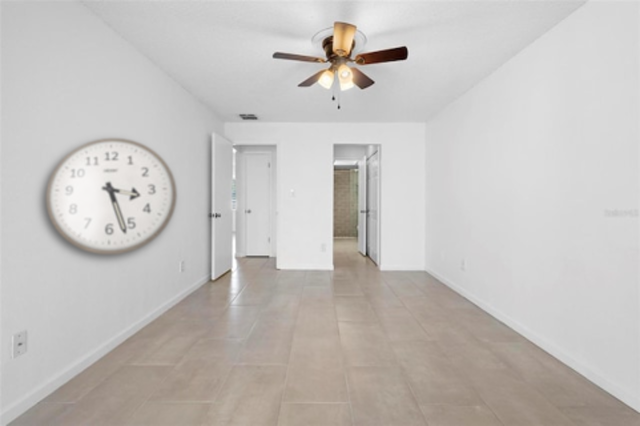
**3:27**
